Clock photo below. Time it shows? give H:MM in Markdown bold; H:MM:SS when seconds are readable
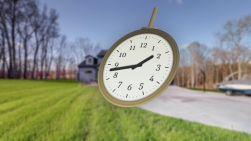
**1:43**
